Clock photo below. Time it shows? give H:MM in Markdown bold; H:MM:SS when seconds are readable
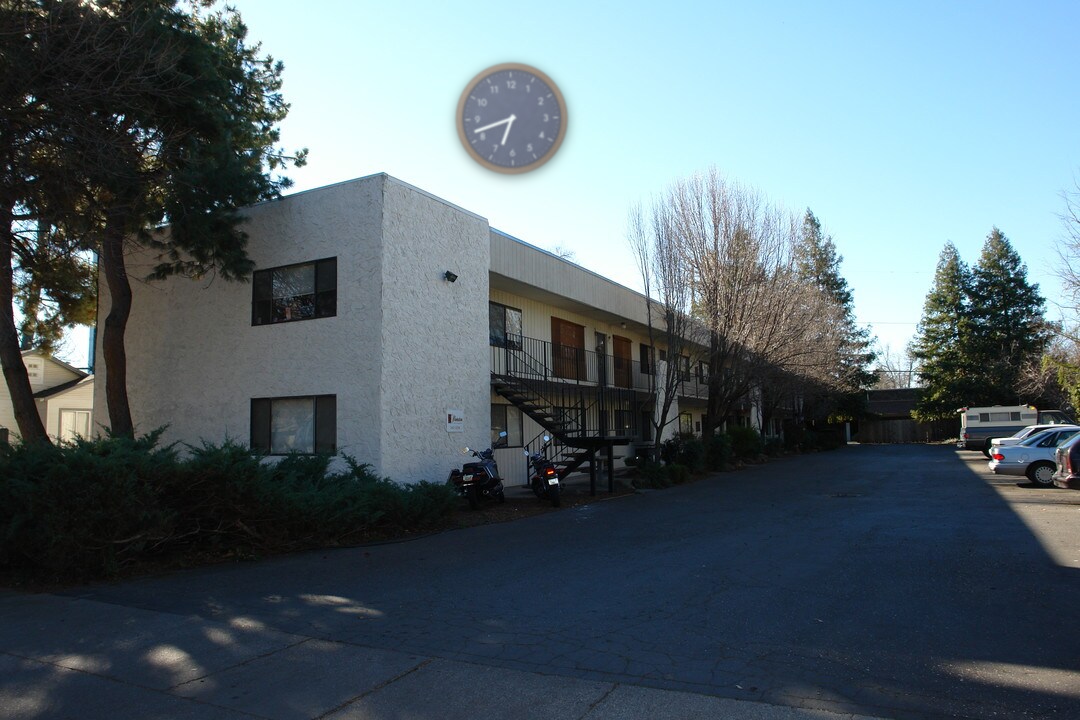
**6:42**
